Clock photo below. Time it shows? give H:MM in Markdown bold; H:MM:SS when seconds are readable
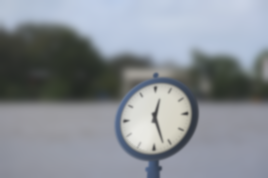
**12:27**
